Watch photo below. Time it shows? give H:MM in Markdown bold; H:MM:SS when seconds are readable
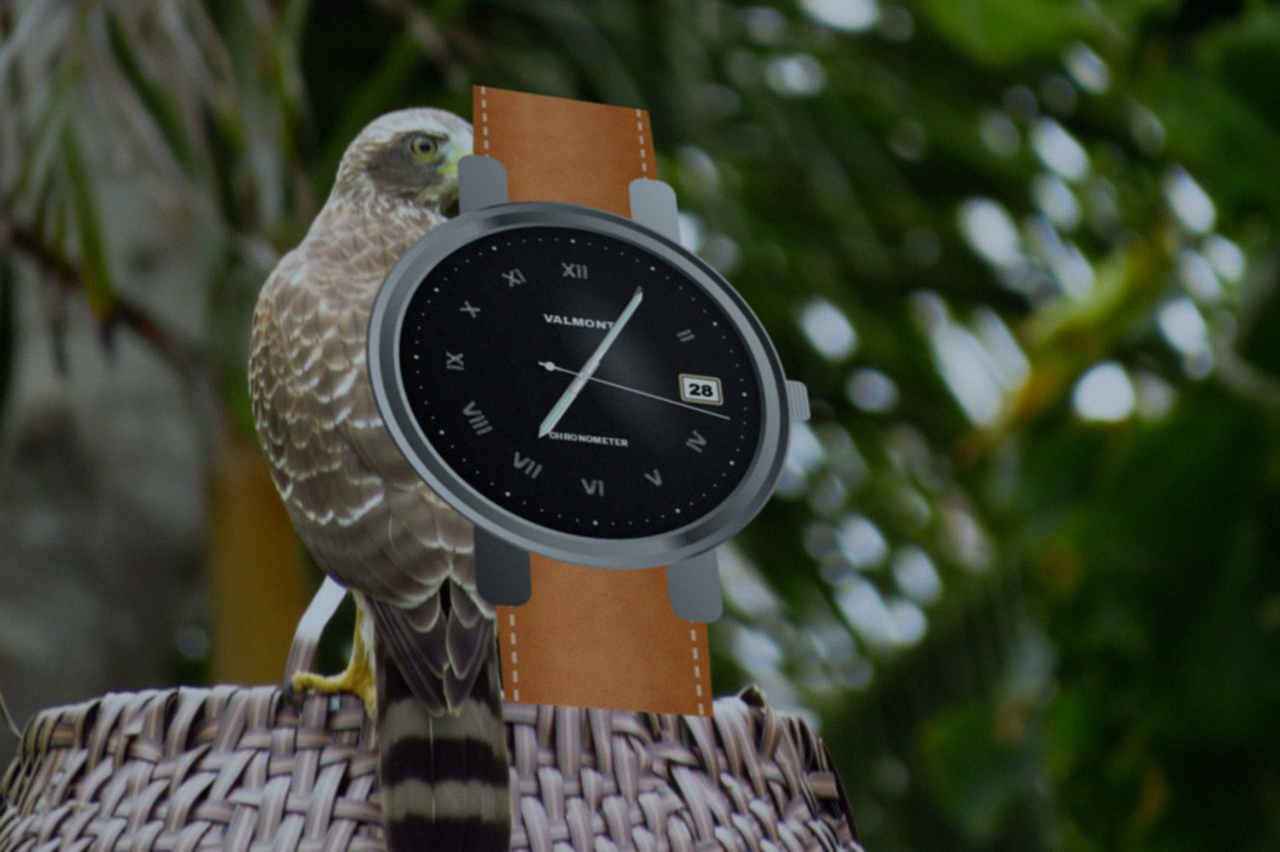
**7:05:17**
